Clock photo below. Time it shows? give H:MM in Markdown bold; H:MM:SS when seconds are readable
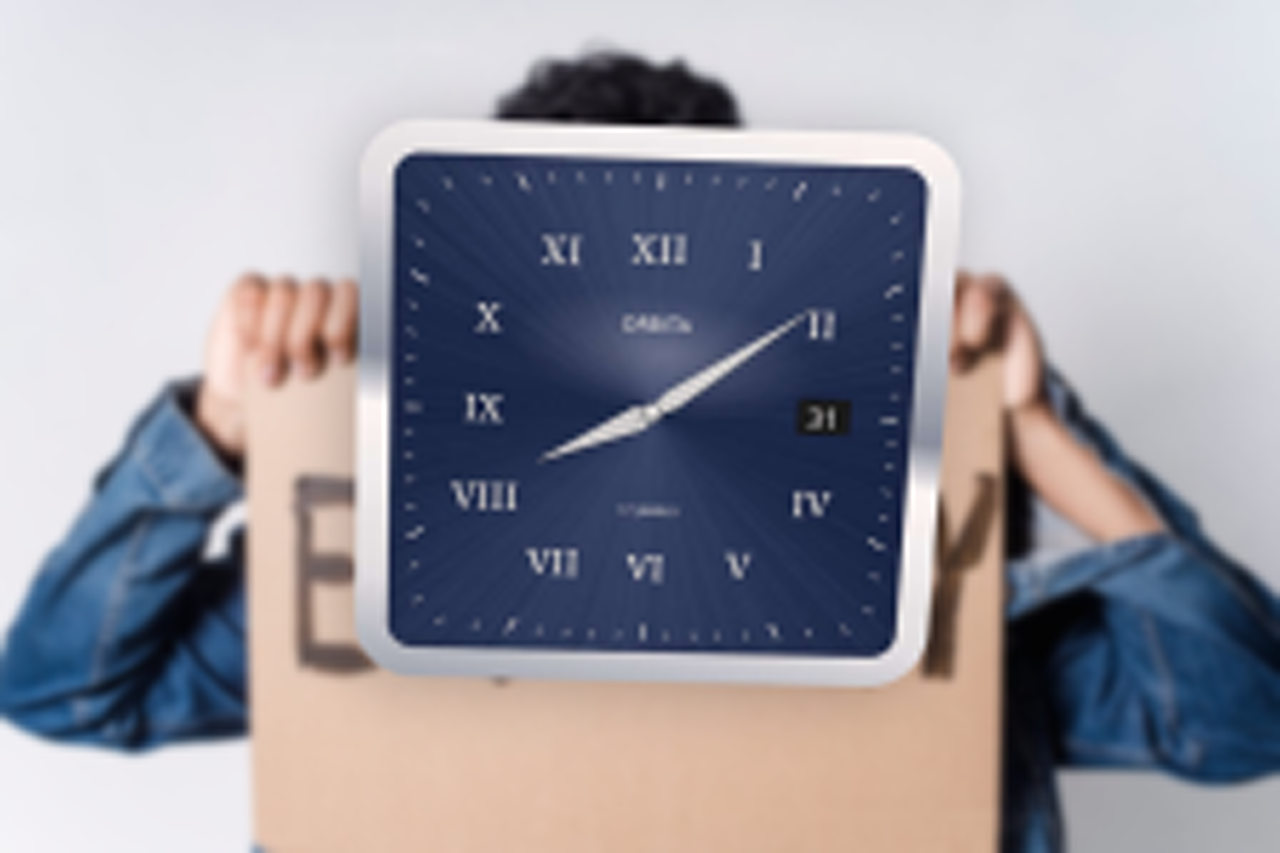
**8:09**
